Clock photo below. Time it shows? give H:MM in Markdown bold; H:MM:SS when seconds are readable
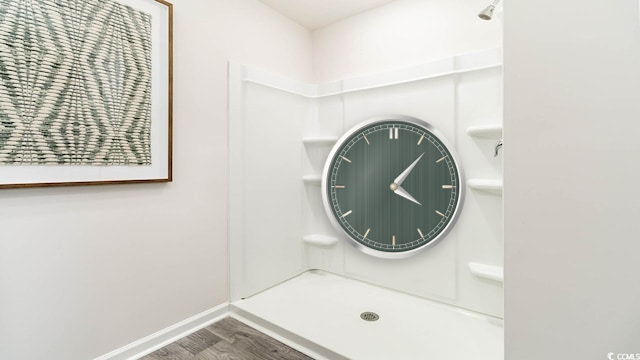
**4:07**
